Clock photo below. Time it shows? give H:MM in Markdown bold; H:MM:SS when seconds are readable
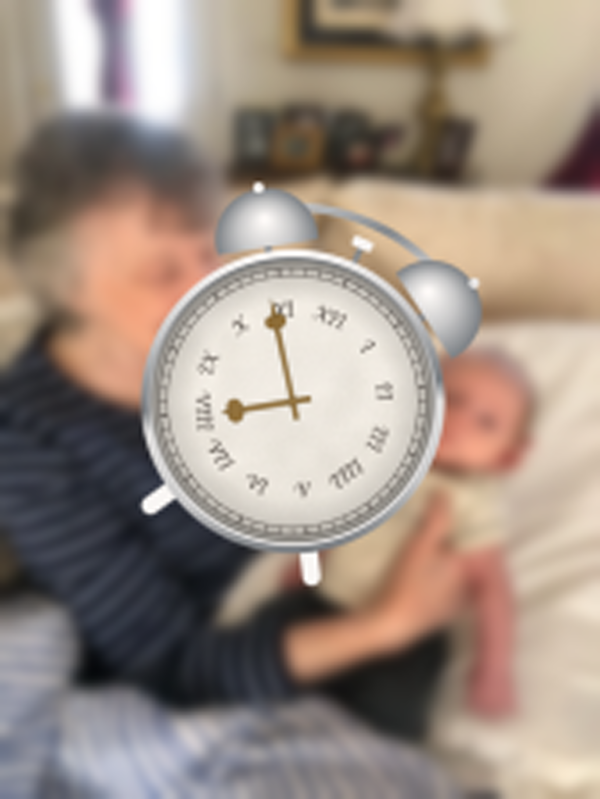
**7:54**
